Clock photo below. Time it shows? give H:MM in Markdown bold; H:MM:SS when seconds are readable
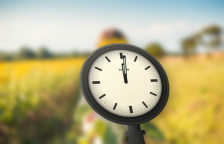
**12:01**
